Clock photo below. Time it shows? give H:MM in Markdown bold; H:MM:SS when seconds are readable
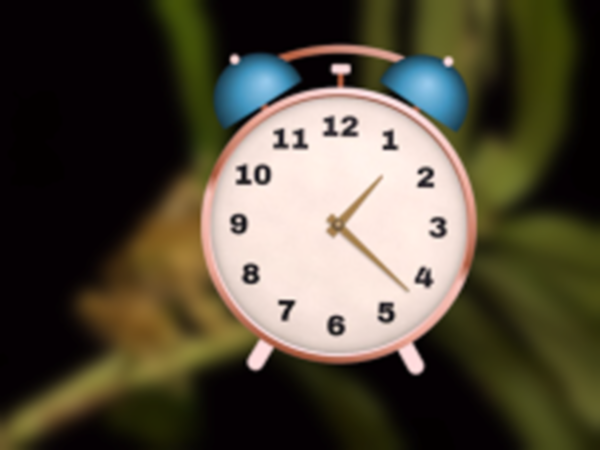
**1:22**
